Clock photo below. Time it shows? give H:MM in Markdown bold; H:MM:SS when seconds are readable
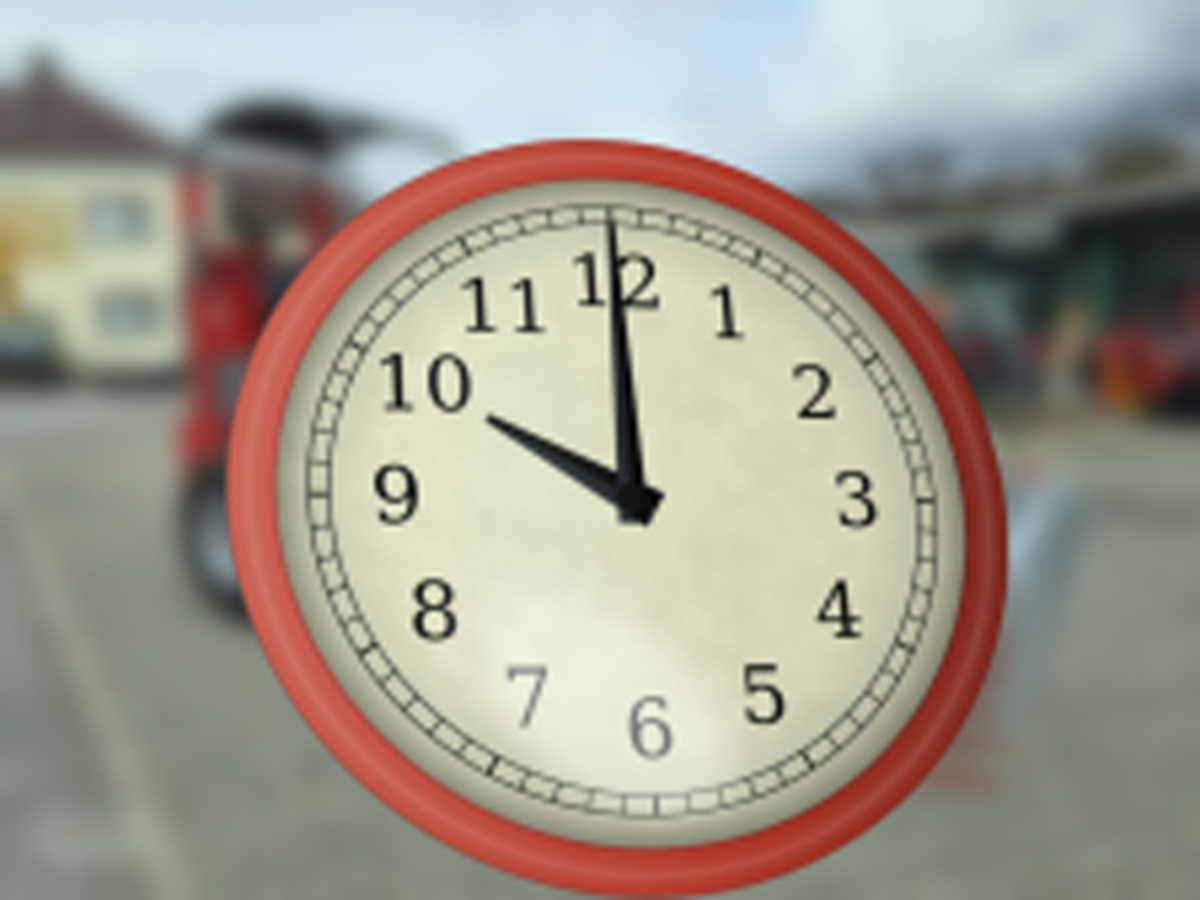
**10:00**
